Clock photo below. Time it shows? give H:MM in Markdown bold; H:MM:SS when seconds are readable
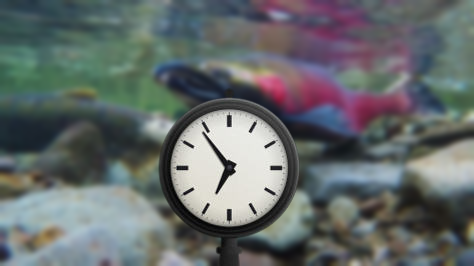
**6:54**
